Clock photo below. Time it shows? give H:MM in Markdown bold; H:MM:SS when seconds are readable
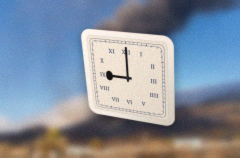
**9:00**
